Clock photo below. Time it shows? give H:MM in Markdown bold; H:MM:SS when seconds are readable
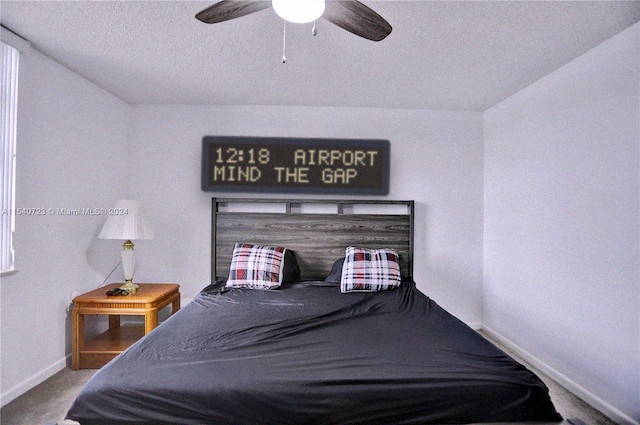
**12:18**
